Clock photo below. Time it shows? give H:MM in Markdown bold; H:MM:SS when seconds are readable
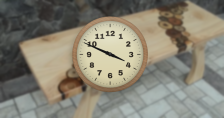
**3:49**
